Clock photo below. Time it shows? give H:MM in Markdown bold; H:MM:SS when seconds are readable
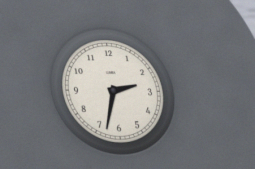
**2:33**
